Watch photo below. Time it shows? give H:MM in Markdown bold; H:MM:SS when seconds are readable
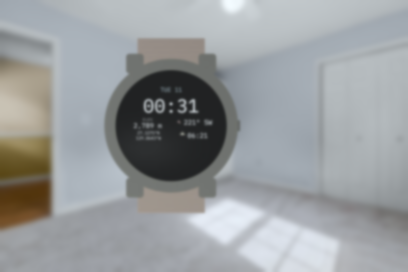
**0:31**
